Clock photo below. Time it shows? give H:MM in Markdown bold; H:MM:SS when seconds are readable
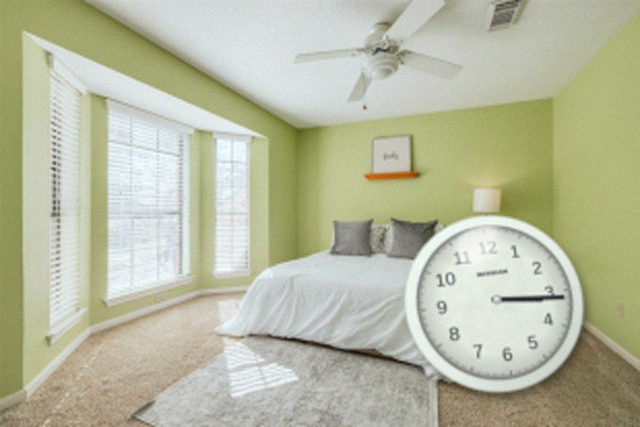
**3:16**
